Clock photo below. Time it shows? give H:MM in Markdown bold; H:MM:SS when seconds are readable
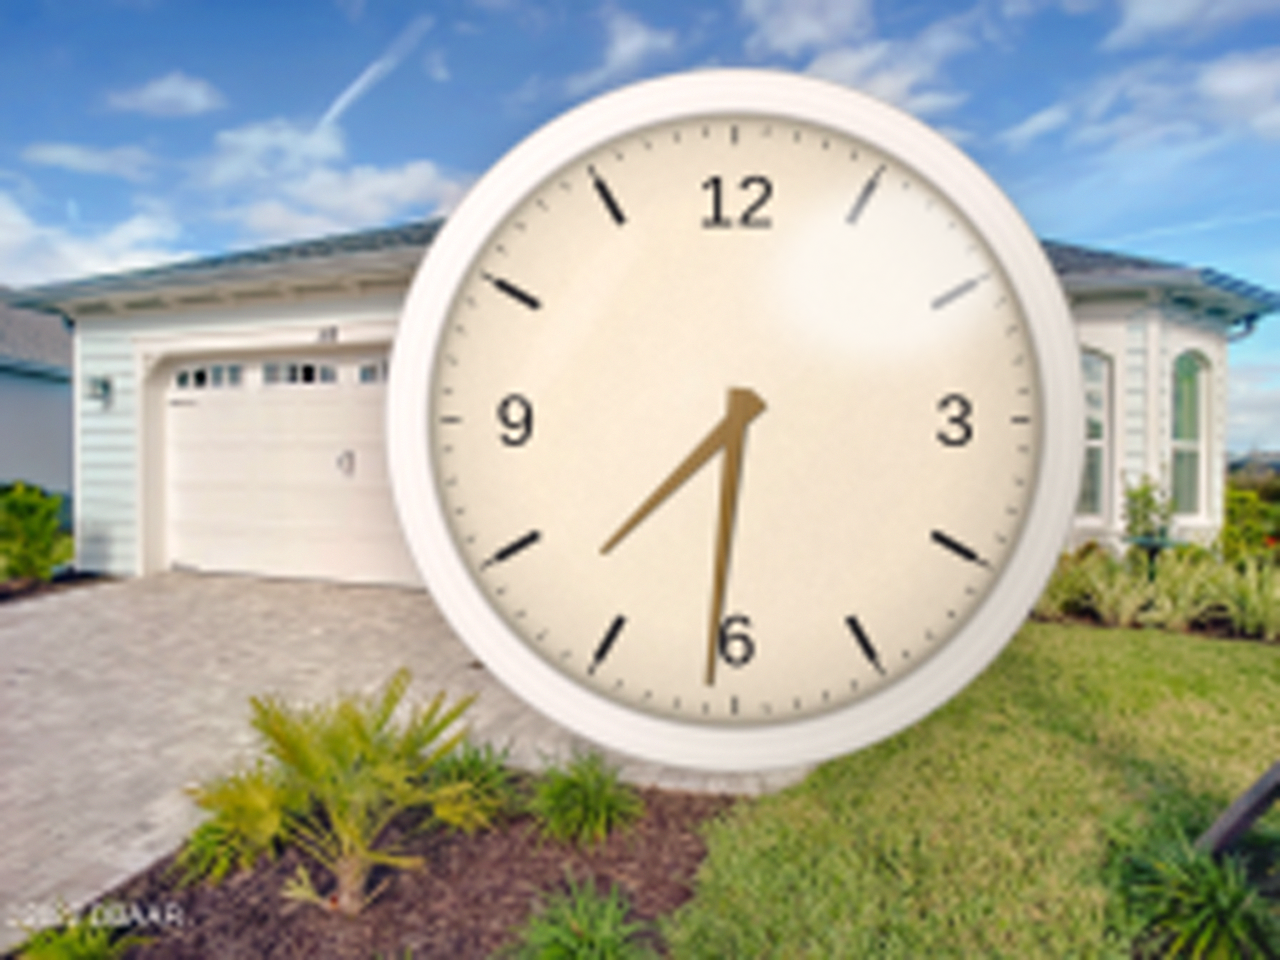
**7:31**
